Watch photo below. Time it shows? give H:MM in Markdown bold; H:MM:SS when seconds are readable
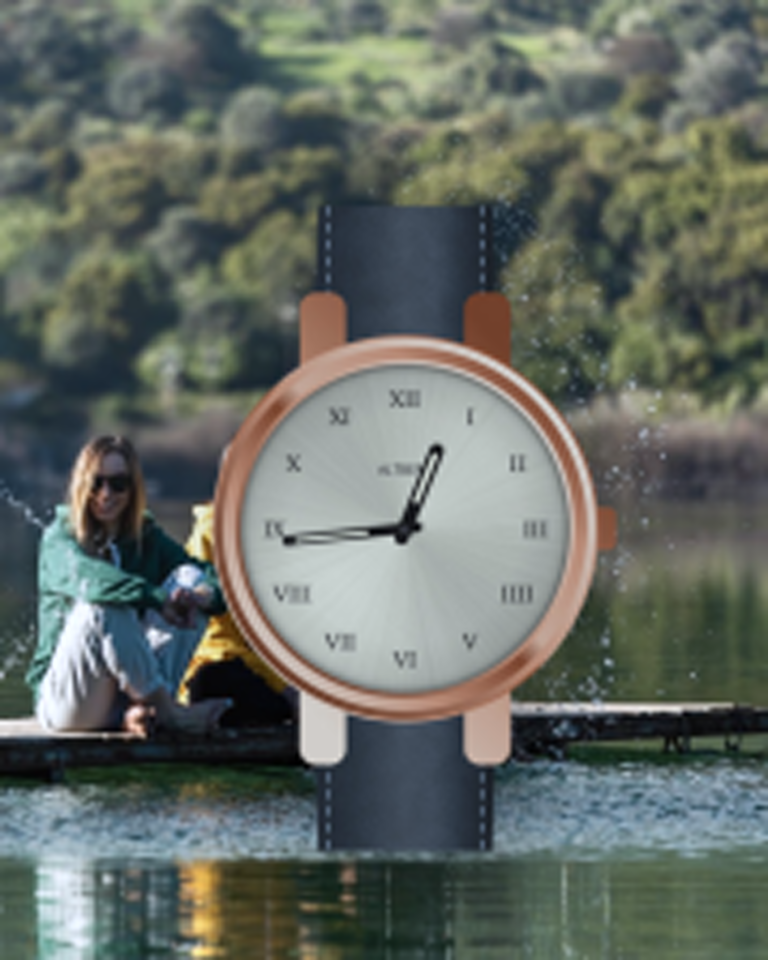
**12:44**
